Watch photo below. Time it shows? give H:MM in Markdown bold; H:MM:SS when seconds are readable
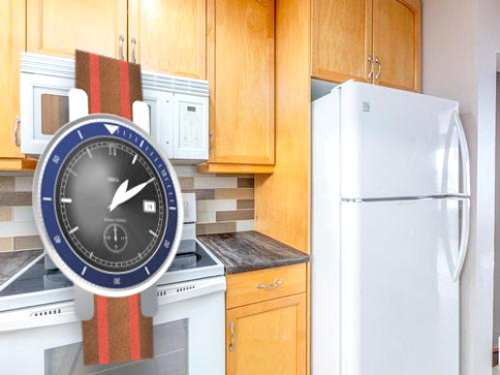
**1:10**
